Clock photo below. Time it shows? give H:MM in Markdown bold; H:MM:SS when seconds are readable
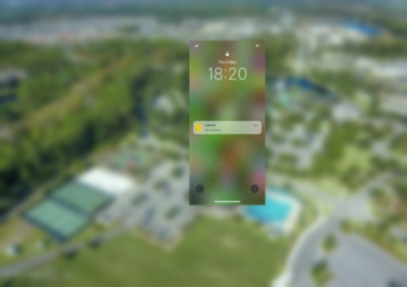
**18:20**
